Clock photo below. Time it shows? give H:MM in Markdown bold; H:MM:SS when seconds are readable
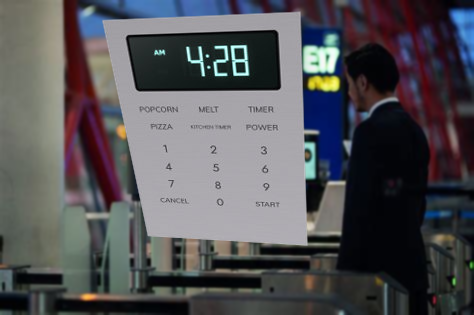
**4:28**
